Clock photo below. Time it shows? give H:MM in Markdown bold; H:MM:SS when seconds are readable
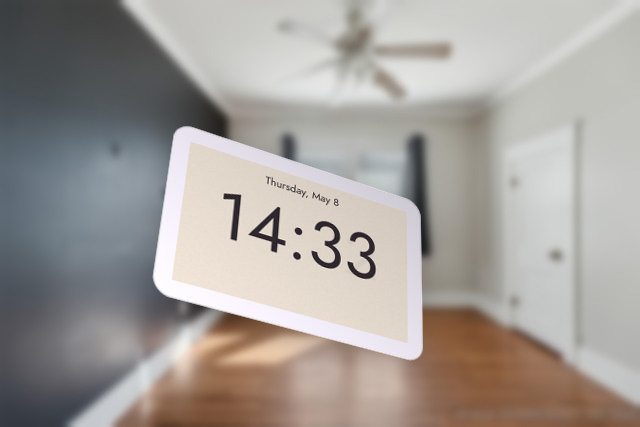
**14:33**
